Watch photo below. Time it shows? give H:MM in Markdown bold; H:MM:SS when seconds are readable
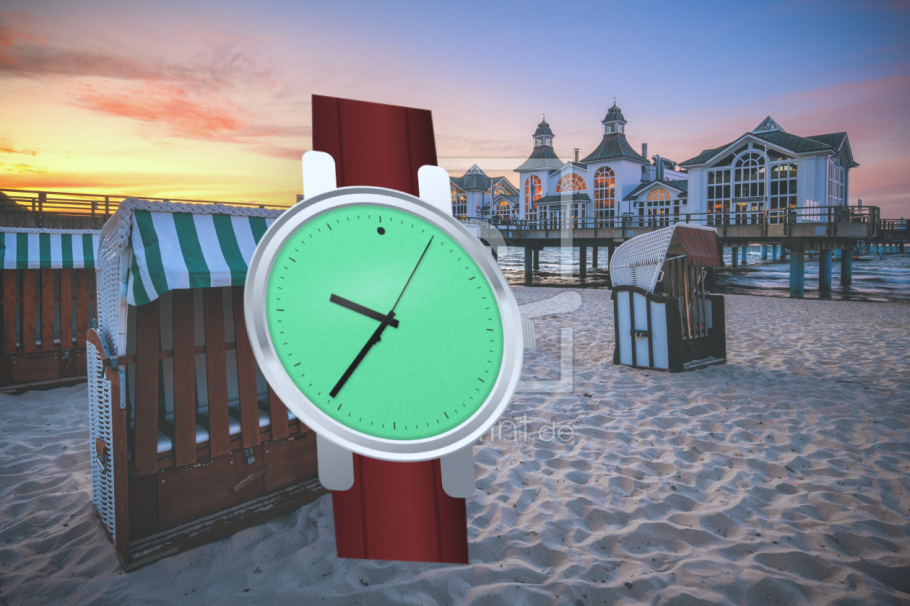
**9:36:05**
